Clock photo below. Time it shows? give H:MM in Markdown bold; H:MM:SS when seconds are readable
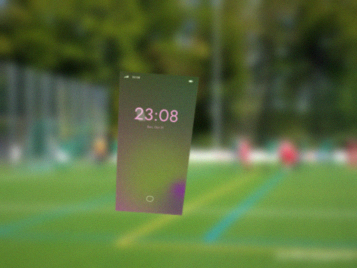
**23:08**
